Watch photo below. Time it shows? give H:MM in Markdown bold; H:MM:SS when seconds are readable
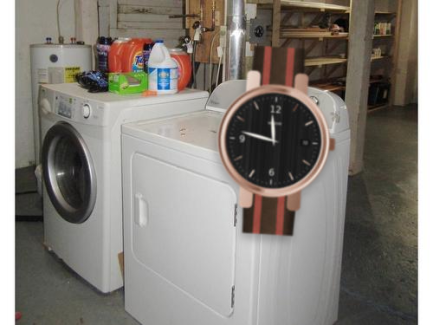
**11:47**
